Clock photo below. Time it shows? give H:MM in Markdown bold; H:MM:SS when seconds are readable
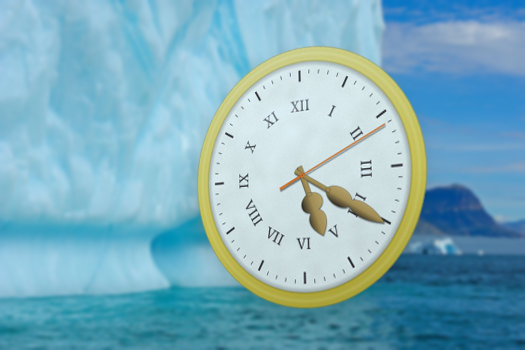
**5:20:11**
